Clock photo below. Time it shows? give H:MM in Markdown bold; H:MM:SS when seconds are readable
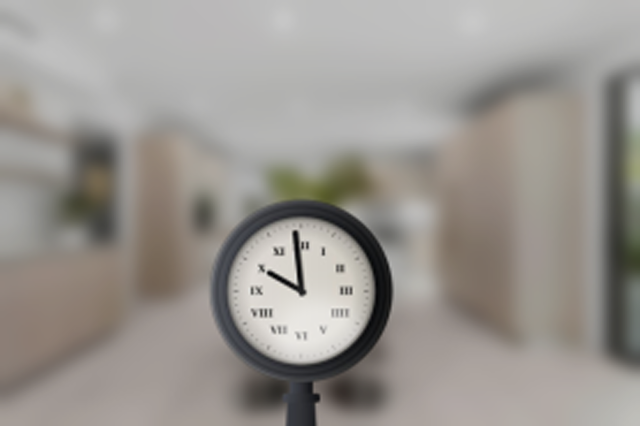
**9:59**
